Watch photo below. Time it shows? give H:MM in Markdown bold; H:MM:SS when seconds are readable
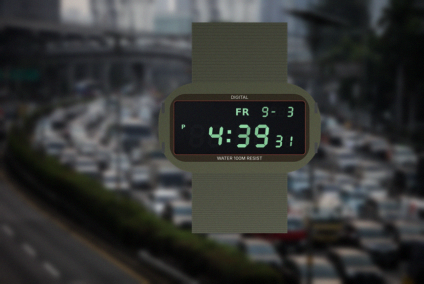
**4:39:31**
